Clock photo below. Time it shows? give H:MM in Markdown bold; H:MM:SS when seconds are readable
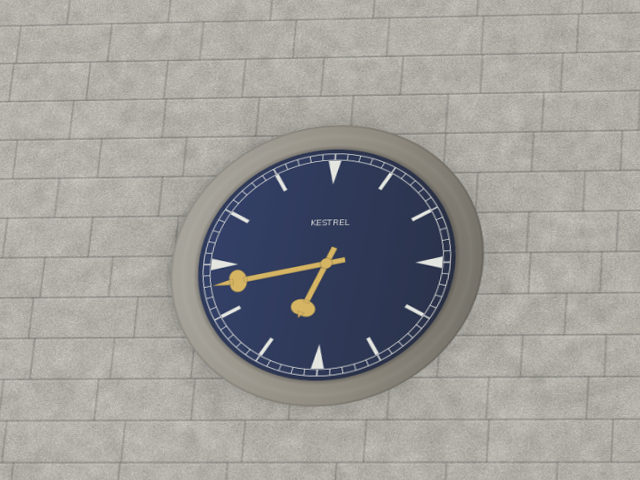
**6:43**
